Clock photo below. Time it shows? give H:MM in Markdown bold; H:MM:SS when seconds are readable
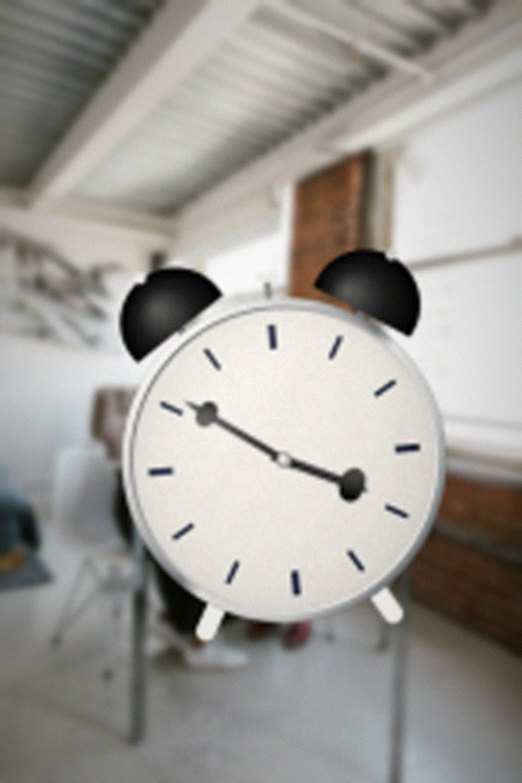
**3:51**
